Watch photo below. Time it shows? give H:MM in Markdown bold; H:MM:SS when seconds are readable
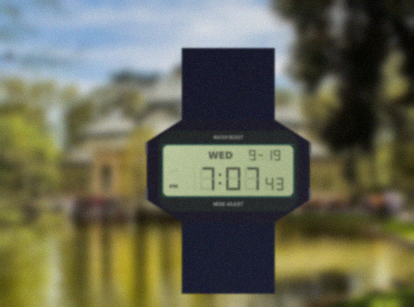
**7:07:43**
